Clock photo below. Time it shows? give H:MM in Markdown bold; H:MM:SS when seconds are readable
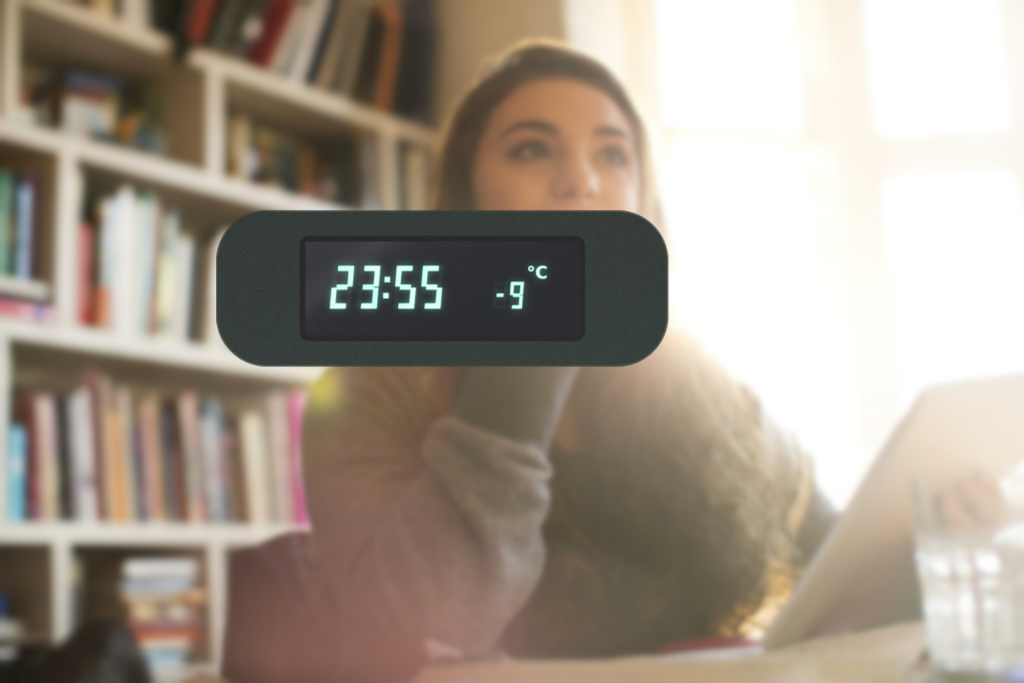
**23:55**
